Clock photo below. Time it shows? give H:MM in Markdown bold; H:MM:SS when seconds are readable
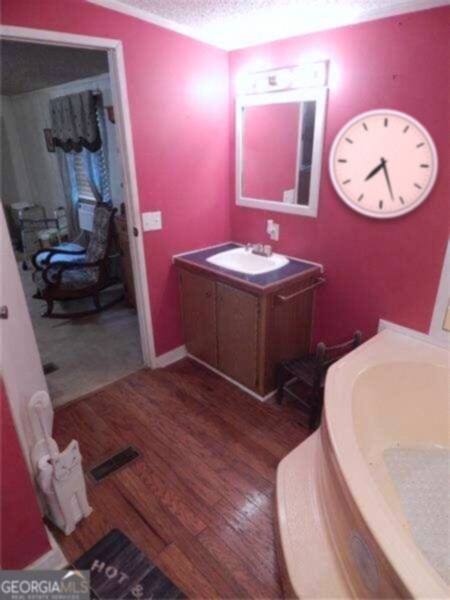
**7:27**
